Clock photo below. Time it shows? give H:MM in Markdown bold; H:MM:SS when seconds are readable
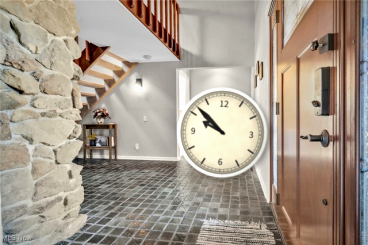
**9:52**
